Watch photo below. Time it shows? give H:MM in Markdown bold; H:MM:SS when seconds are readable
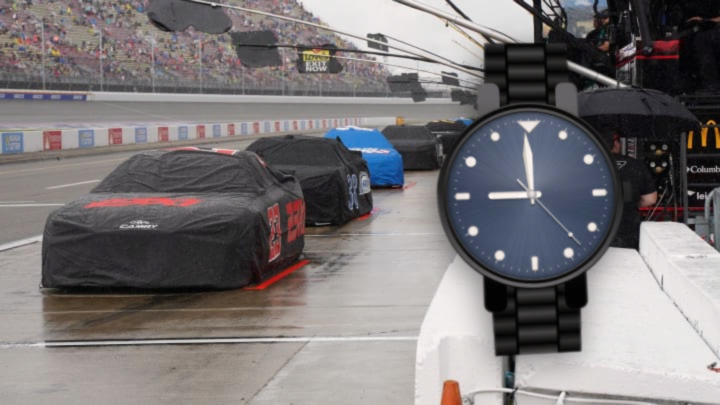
**8:59:23**
